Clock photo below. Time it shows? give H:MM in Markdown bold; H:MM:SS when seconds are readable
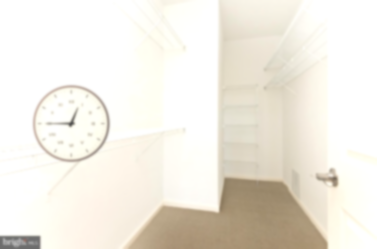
**12:45**
